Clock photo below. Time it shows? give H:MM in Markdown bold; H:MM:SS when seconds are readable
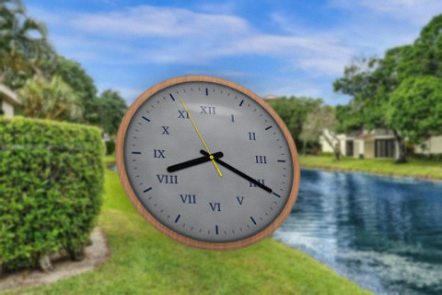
**8:19:56**
